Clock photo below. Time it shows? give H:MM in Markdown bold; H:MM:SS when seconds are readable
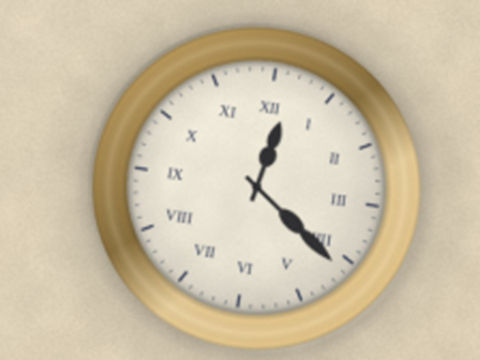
**12:21**
